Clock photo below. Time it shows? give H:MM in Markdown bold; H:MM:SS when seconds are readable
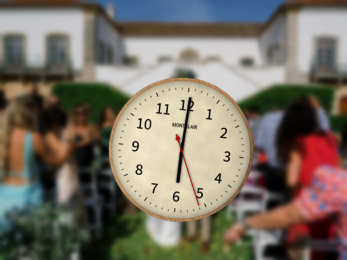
**6:00:26**
